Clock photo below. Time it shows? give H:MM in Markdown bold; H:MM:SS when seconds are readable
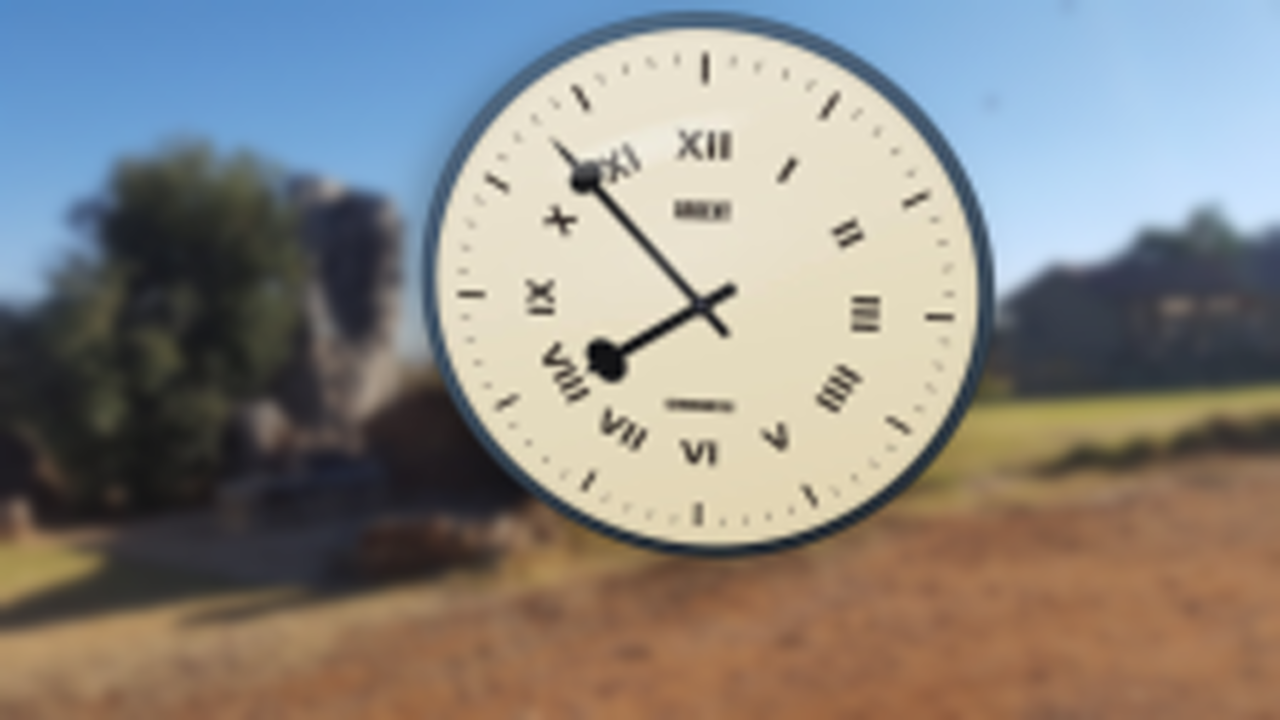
**7:53**
